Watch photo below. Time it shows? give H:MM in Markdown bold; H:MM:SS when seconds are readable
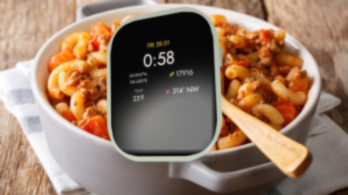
**0:58**
